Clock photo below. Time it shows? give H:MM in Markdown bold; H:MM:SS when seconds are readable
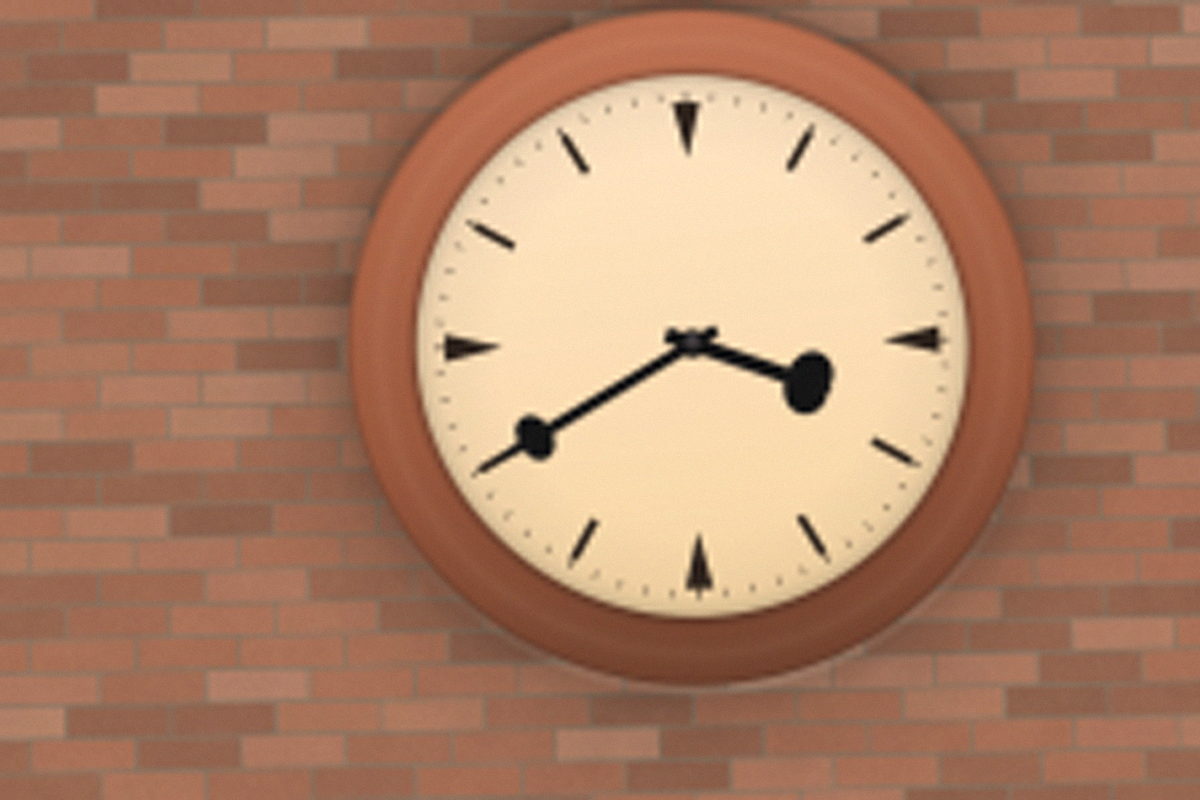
**3:40**
